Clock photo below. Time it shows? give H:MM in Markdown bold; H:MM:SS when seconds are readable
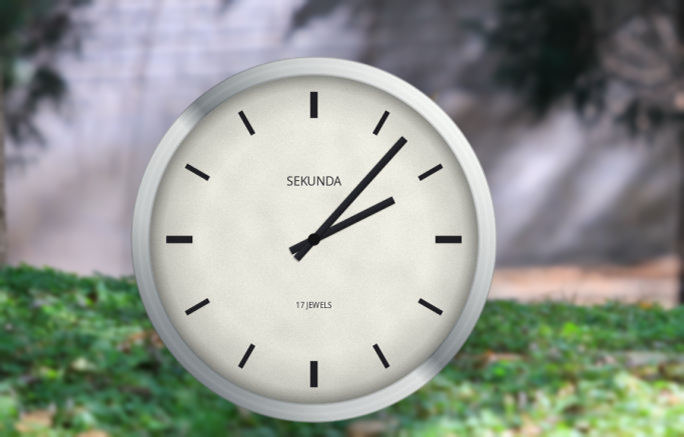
**2:07**
